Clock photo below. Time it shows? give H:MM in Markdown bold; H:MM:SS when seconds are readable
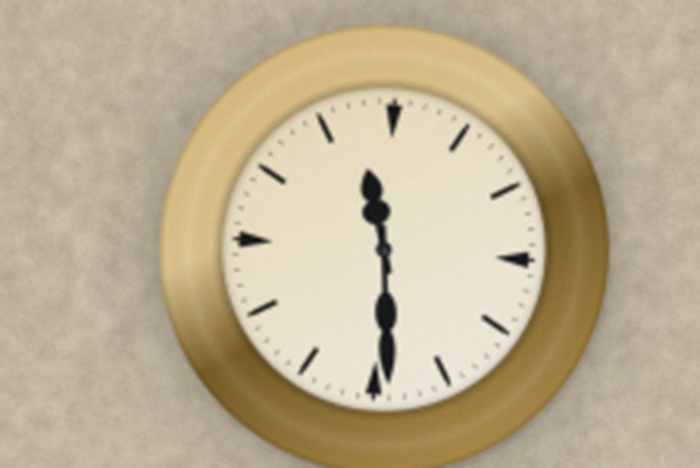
**11:29**
